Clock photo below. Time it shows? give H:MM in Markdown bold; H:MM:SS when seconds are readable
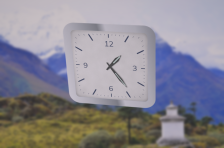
**1:24**
